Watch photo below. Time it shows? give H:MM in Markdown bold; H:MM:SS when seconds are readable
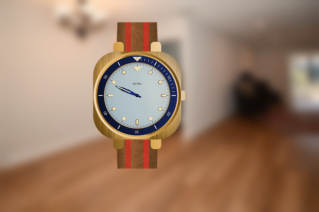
**9:49**
